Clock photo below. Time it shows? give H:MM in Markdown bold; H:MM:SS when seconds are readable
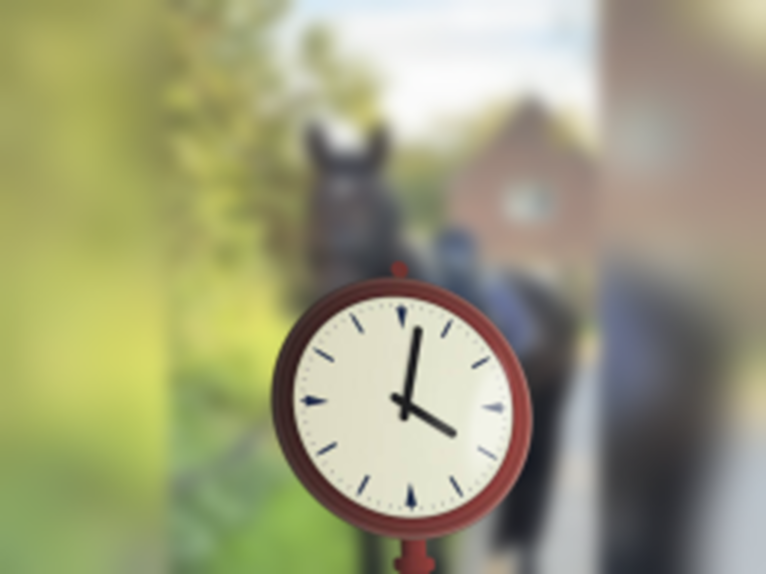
**4:02**
